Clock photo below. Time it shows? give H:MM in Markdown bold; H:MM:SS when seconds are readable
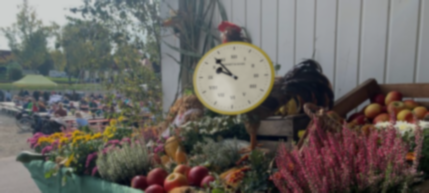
**9:53**
